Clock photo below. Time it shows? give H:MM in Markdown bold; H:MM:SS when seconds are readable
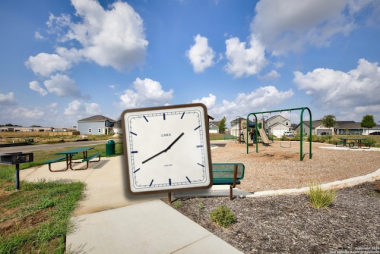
**1:41**
